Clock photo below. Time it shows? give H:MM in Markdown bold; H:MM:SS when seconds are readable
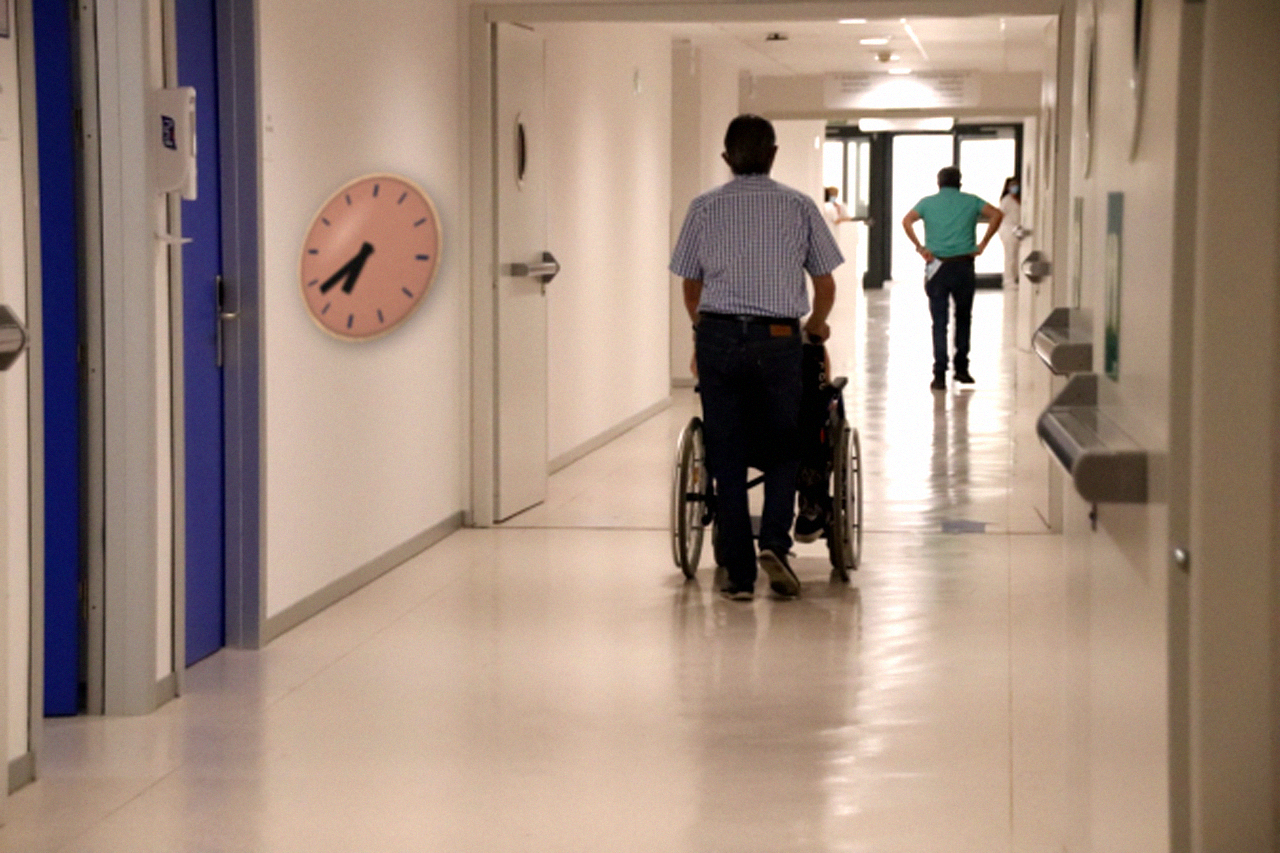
**6:38**
